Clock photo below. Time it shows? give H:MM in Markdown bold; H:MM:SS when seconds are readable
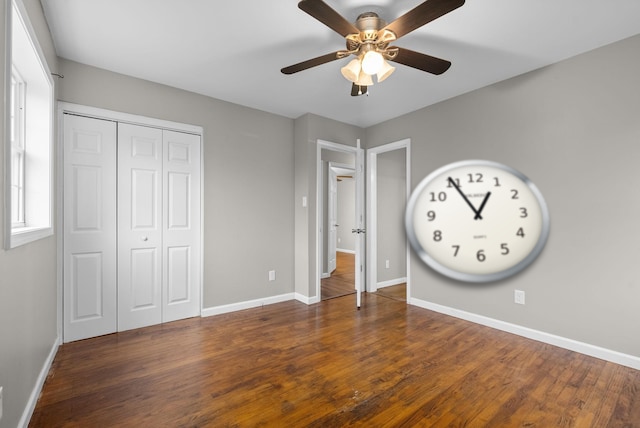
**12:55**
